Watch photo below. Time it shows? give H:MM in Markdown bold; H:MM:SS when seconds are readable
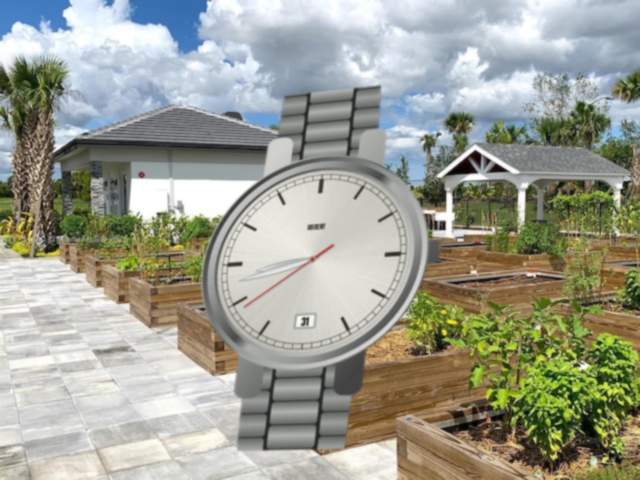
**8:42:39**
